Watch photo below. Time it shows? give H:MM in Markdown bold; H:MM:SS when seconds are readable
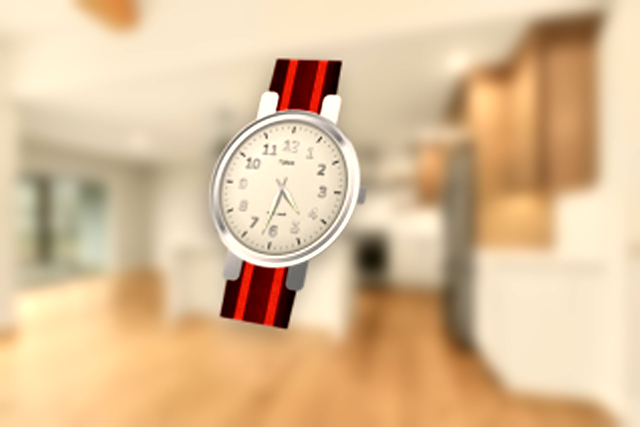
**4:32**
